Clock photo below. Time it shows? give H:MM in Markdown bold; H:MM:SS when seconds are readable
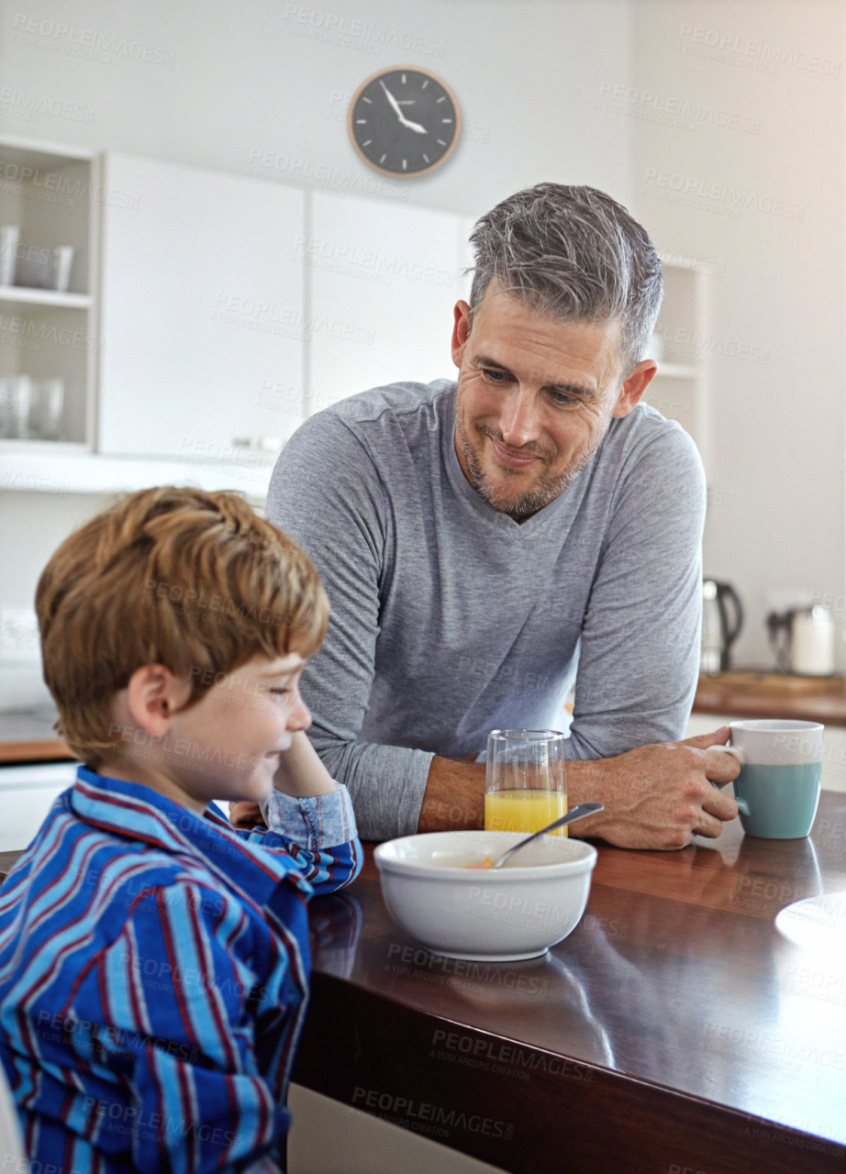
**3:55**
